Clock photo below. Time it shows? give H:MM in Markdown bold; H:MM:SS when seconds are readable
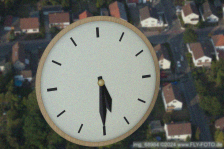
**5:30**
